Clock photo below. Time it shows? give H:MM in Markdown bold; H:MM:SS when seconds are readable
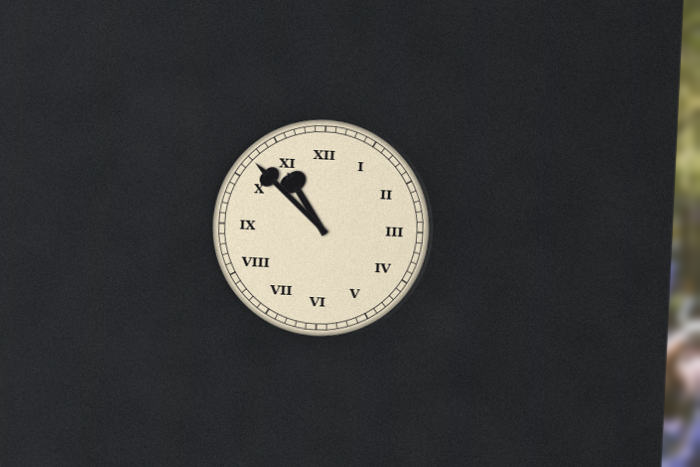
**10:52**
